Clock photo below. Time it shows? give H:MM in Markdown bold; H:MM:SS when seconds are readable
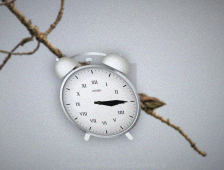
**3:15**
